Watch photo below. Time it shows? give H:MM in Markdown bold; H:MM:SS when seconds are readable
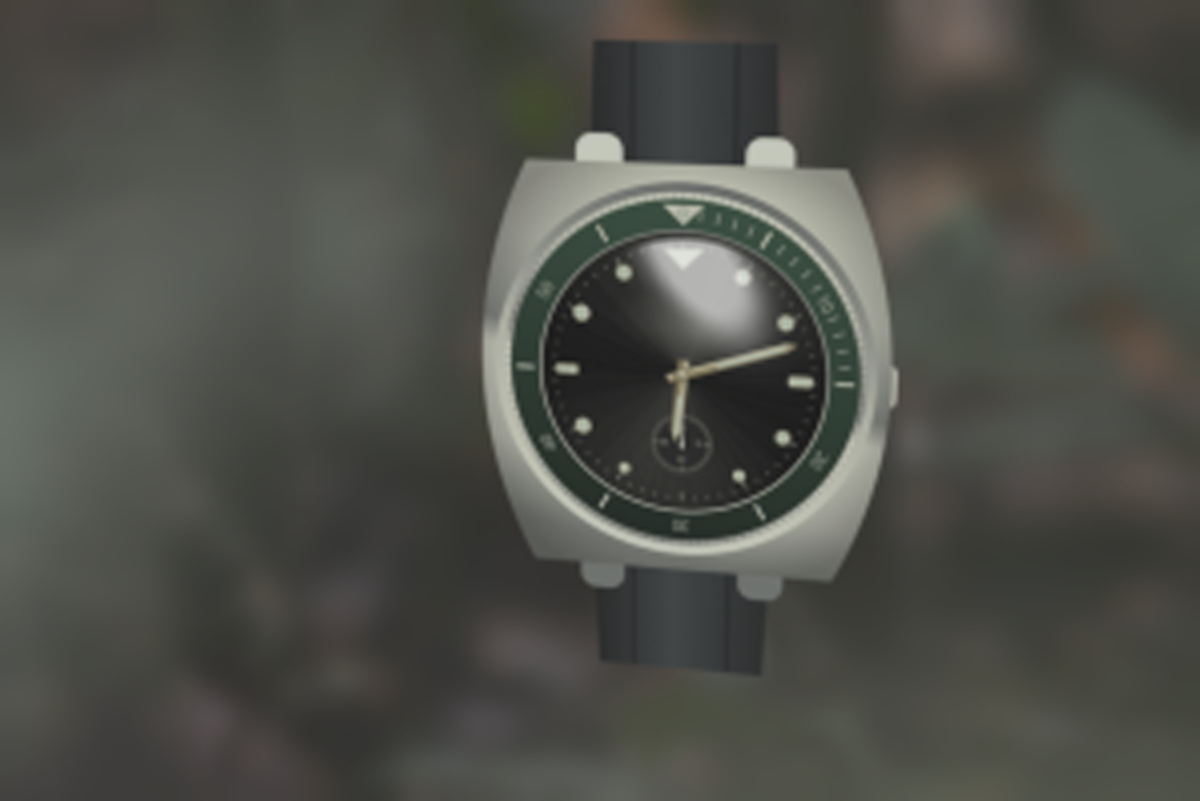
**6:12**
